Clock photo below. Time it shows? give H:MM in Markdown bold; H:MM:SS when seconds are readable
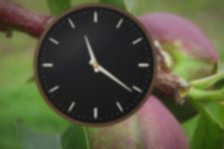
**11:21**
